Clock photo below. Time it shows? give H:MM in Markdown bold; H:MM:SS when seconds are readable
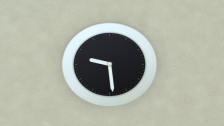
**9:29**
